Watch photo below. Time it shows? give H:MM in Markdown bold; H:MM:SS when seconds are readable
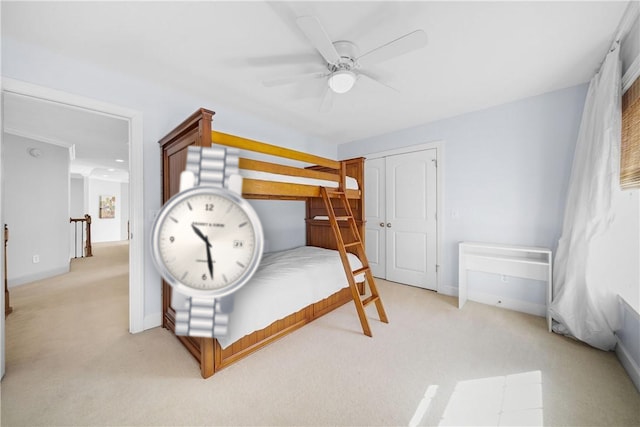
**10:28**
